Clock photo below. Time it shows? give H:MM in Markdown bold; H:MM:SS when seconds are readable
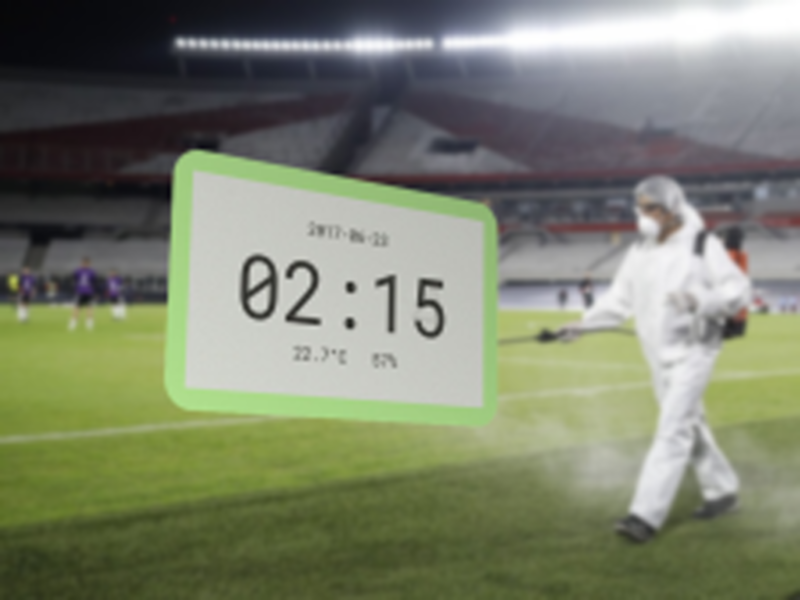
**2:15**
